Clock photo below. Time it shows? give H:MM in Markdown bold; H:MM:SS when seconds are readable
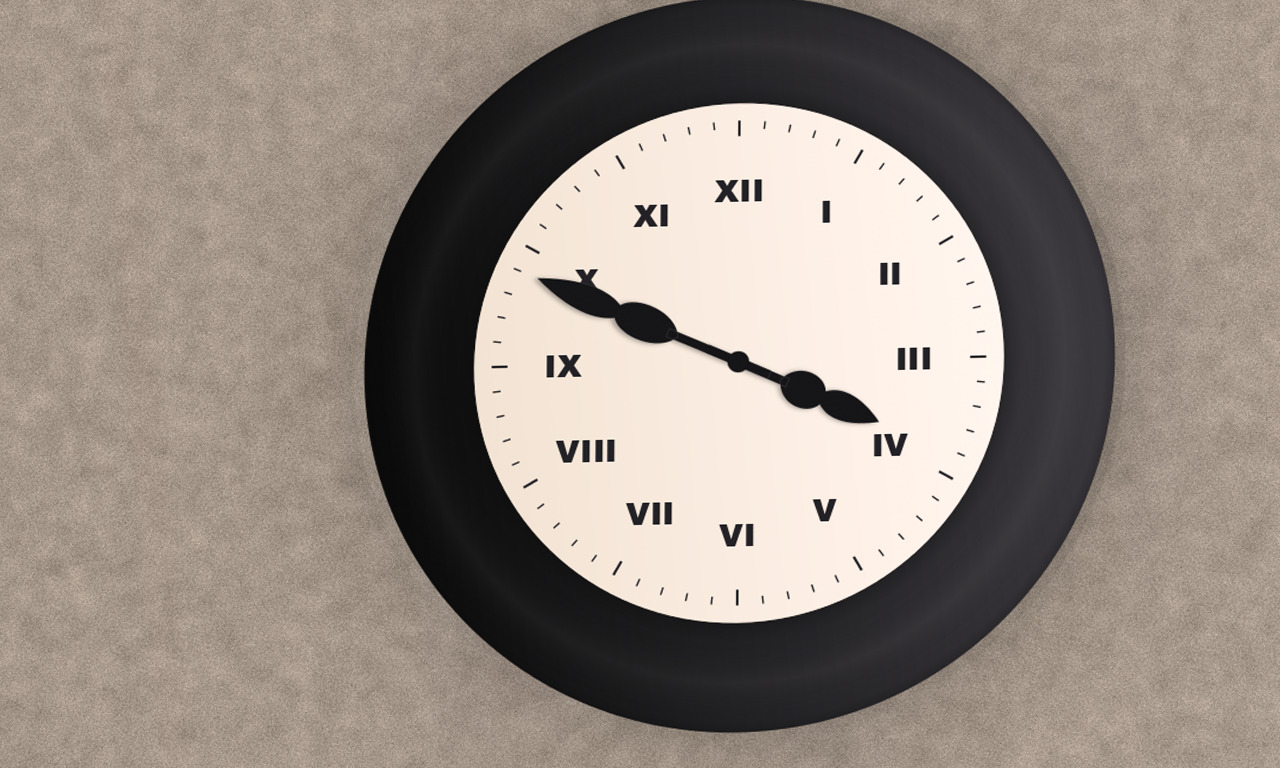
**3:49**
